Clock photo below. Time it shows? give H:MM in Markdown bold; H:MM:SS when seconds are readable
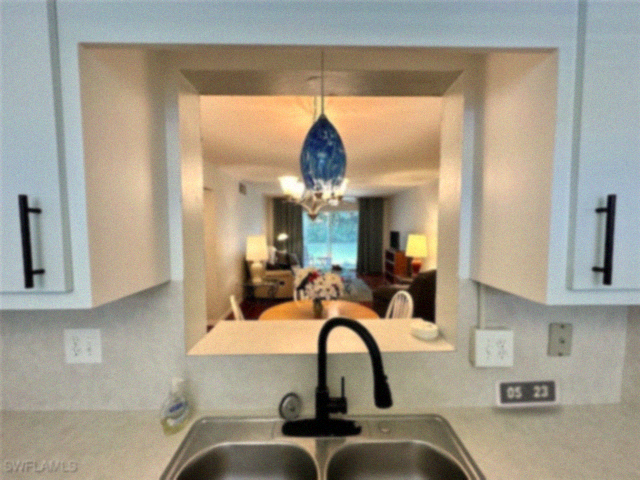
**5:23**
